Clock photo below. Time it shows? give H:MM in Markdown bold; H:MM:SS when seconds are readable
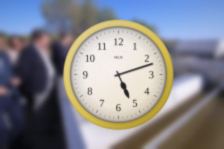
**5:12**
